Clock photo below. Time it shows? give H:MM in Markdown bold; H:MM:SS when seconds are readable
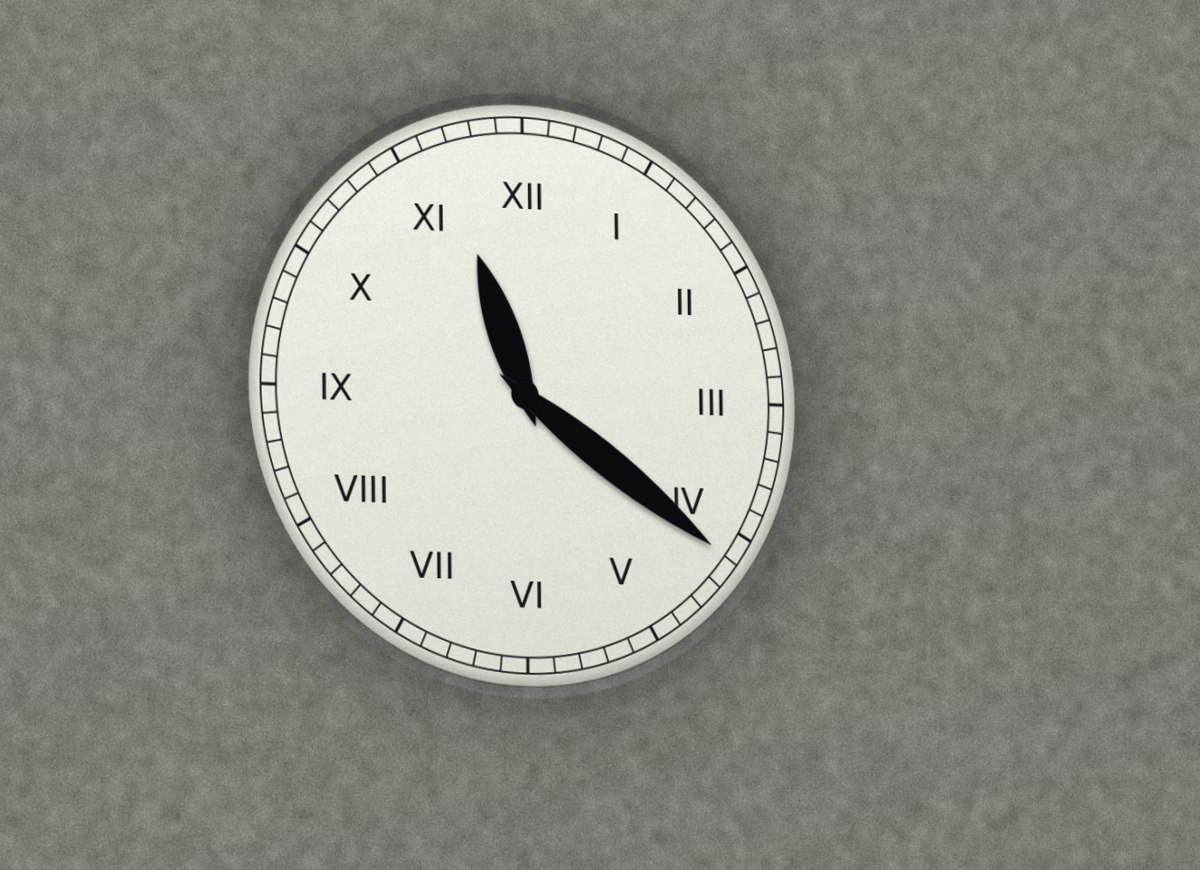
**11:21**
